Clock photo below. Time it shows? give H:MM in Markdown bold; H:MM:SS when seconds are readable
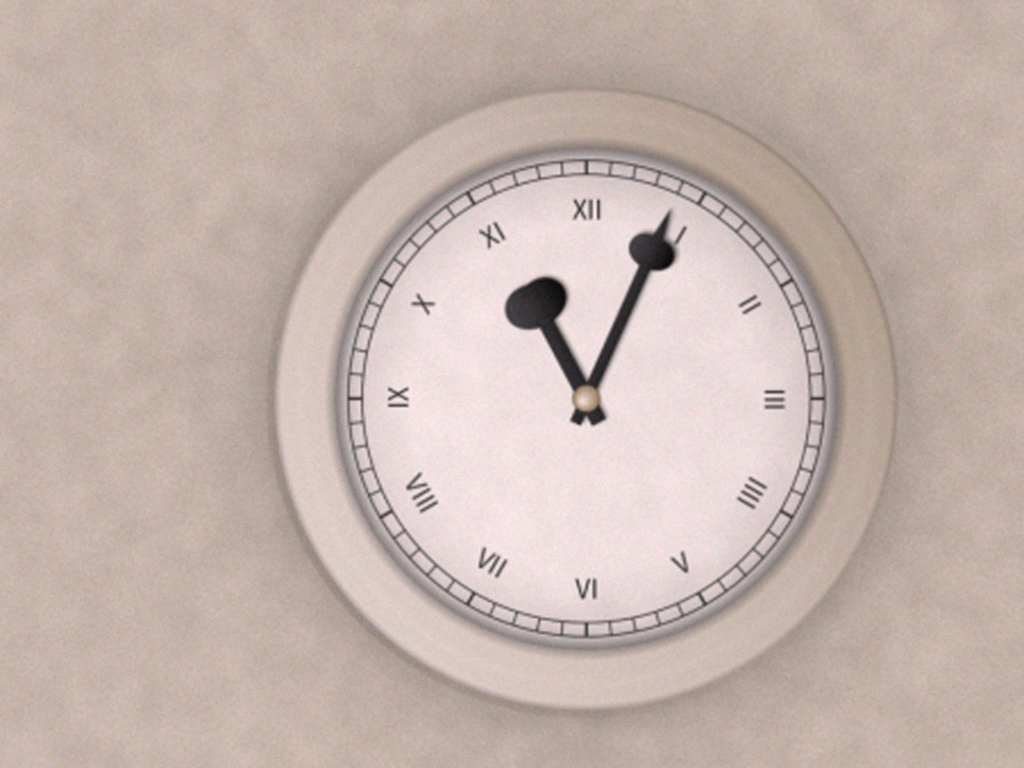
**11:04**
